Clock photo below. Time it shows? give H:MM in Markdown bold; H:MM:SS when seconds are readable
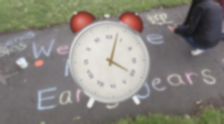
**4:03**
